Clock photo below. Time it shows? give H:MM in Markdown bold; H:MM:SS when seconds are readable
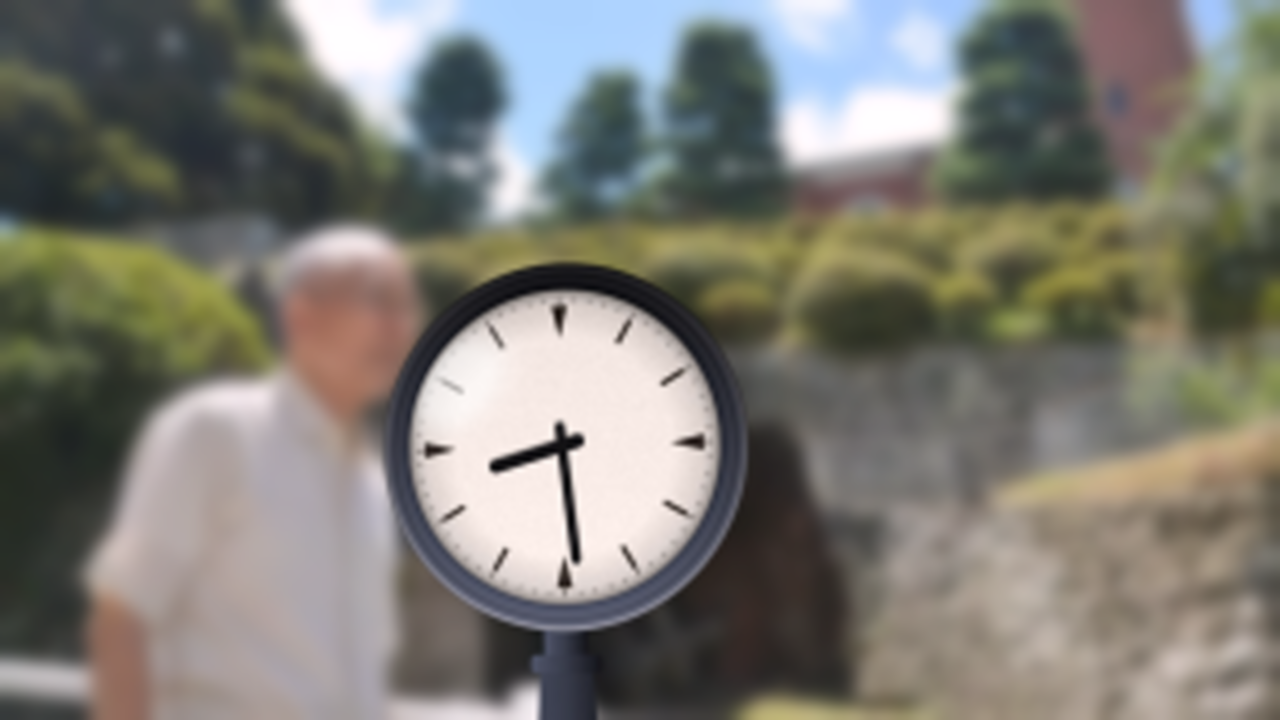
**8:29**
